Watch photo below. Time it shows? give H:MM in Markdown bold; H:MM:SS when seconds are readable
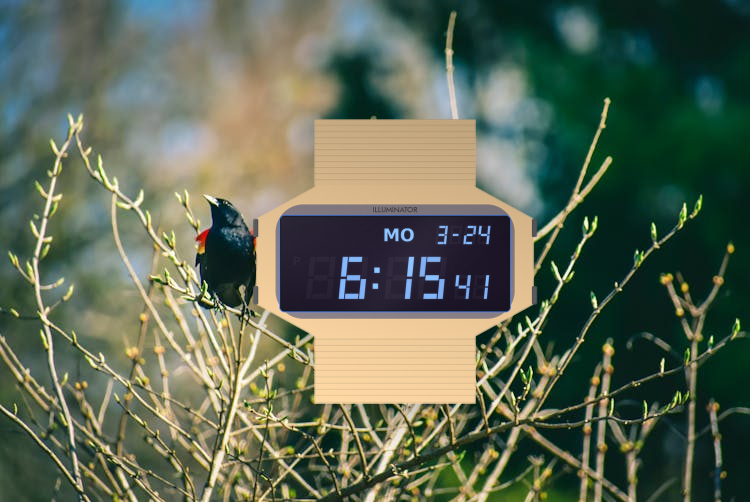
**6:15:41**
